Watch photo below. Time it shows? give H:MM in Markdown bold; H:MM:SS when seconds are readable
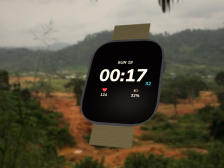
**0:17**
